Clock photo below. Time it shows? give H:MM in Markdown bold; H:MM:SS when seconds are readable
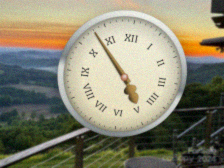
**4:53**
